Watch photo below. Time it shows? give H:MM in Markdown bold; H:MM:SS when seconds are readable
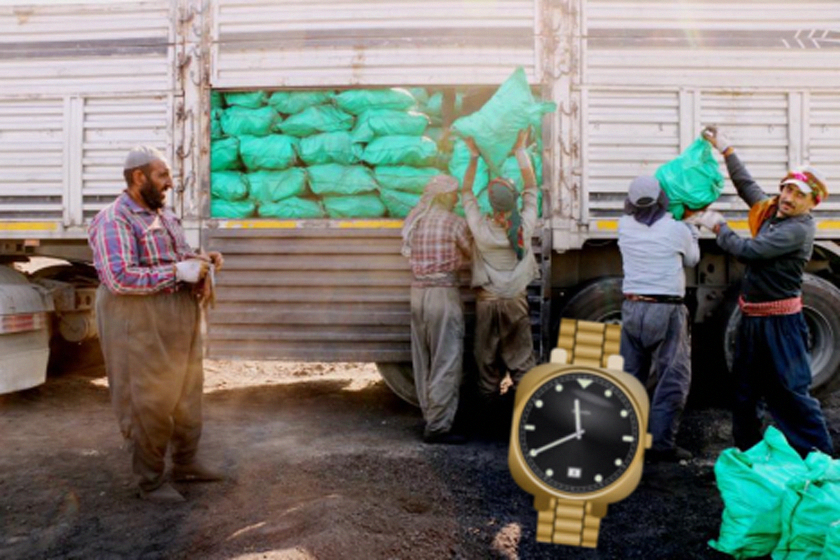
**11:40**
